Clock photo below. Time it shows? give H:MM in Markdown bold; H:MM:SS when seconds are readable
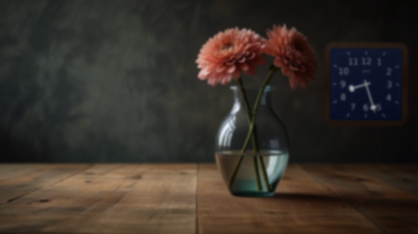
**8:27**
